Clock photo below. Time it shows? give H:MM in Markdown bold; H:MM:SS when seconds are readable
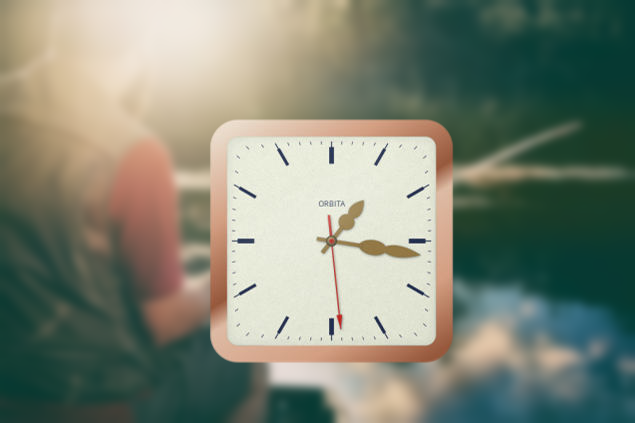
**1:16:29**
